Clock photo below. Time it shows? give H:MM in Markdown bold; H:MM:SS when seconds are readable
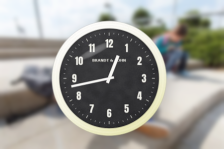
**12:43**
